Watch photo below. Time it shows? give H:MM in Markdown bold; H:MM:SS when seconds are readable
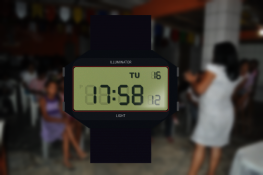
**17:58:12**
